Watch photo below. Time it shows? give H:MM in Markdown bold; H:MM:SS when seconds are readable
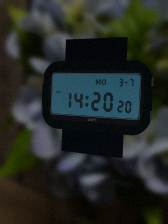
**14:20:20**
